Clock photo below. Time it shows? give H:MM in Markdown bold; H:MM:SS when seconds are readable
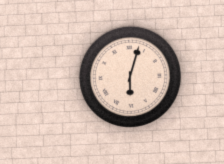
**6:03**
